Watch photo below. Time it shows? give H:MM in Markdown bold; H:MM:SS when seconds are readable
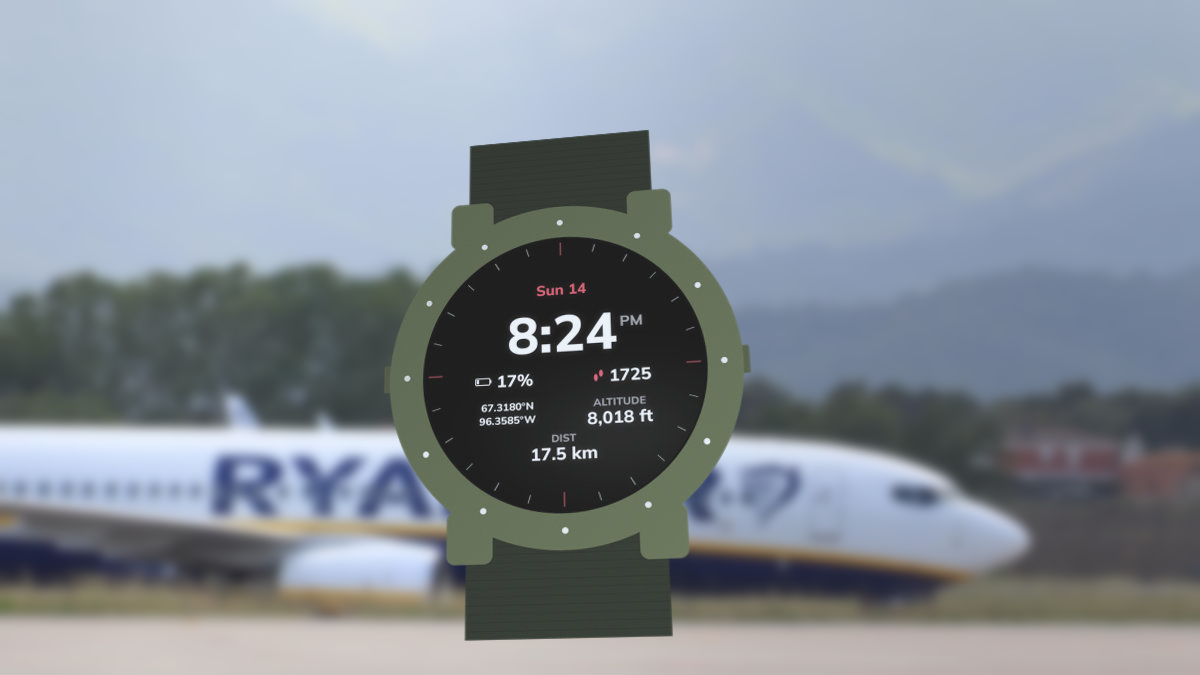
**8:24**
